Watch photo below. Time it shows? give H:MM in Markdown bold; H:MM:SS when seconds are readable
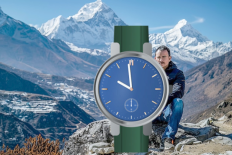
**9:59**
